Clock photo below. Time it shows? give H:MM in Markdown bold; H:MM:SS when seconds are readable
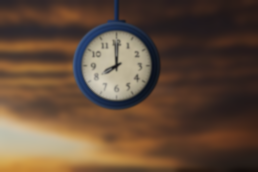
**8:00**
